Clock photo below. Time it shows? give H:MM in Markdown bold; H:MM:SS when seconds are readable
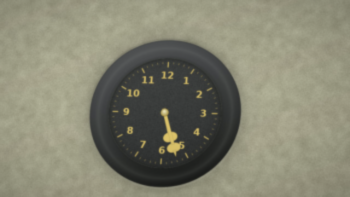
**5:27**
